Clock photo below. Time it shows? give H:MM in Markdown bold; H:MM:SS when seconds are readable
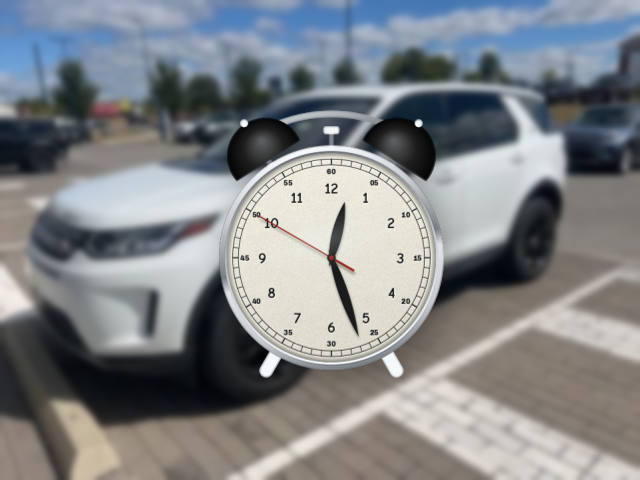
**12:26:50**
